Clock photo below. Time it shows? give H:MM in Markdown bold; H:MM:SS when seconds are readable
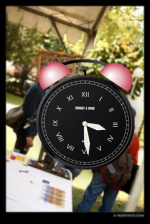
**3:29**
